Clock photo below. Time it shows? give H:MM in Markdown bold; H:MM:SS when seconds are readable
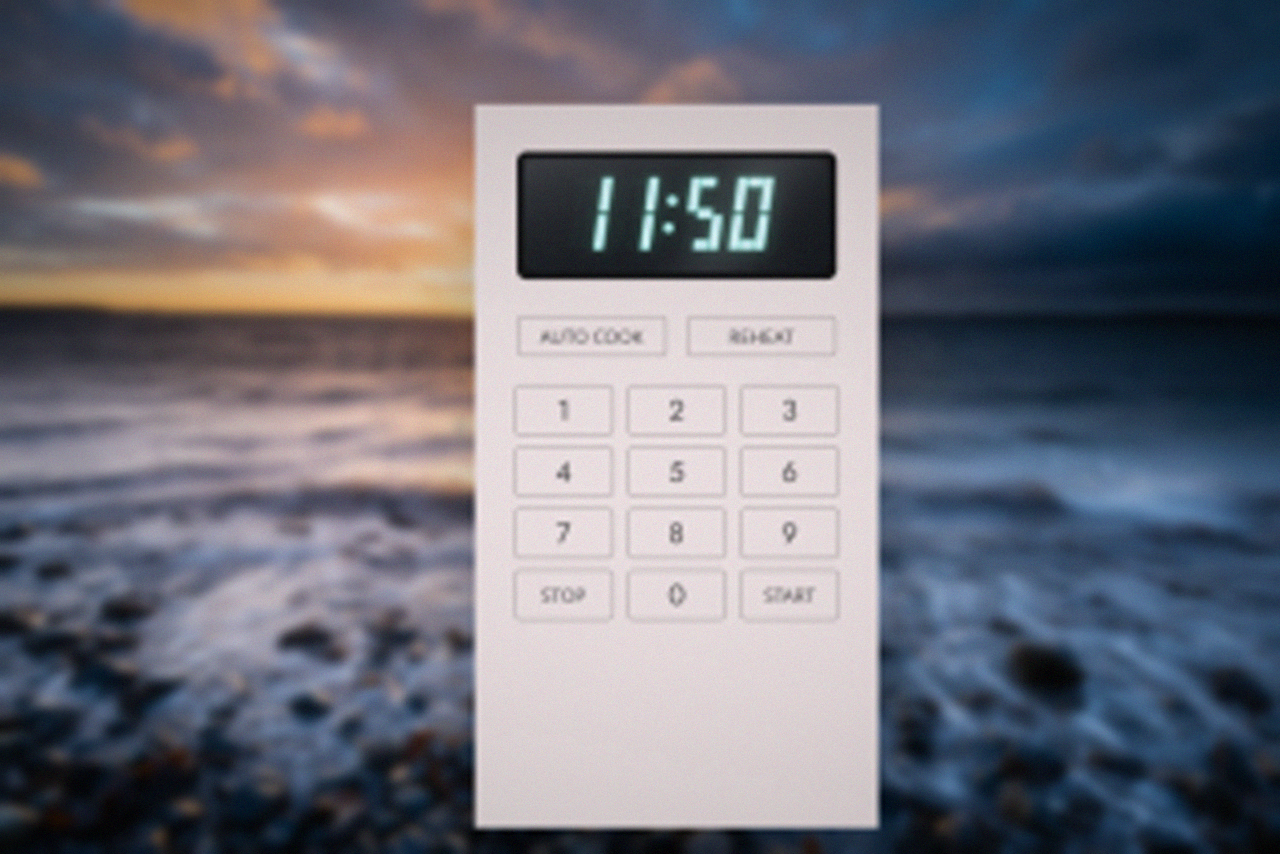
**11:50**
